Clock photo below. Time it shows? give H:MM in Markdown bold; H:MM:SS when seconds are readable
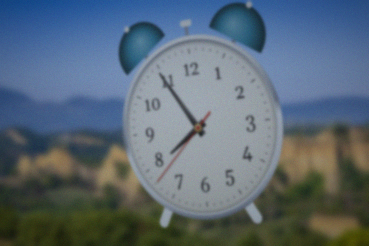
**7:54:38**
